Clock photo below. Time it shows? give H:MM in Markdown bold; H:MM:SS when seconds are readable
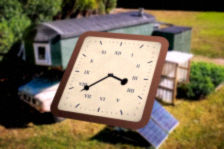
**3:38**
